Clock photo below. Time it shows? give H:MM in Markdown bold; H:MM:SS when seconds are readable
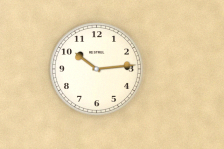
**10:14**
